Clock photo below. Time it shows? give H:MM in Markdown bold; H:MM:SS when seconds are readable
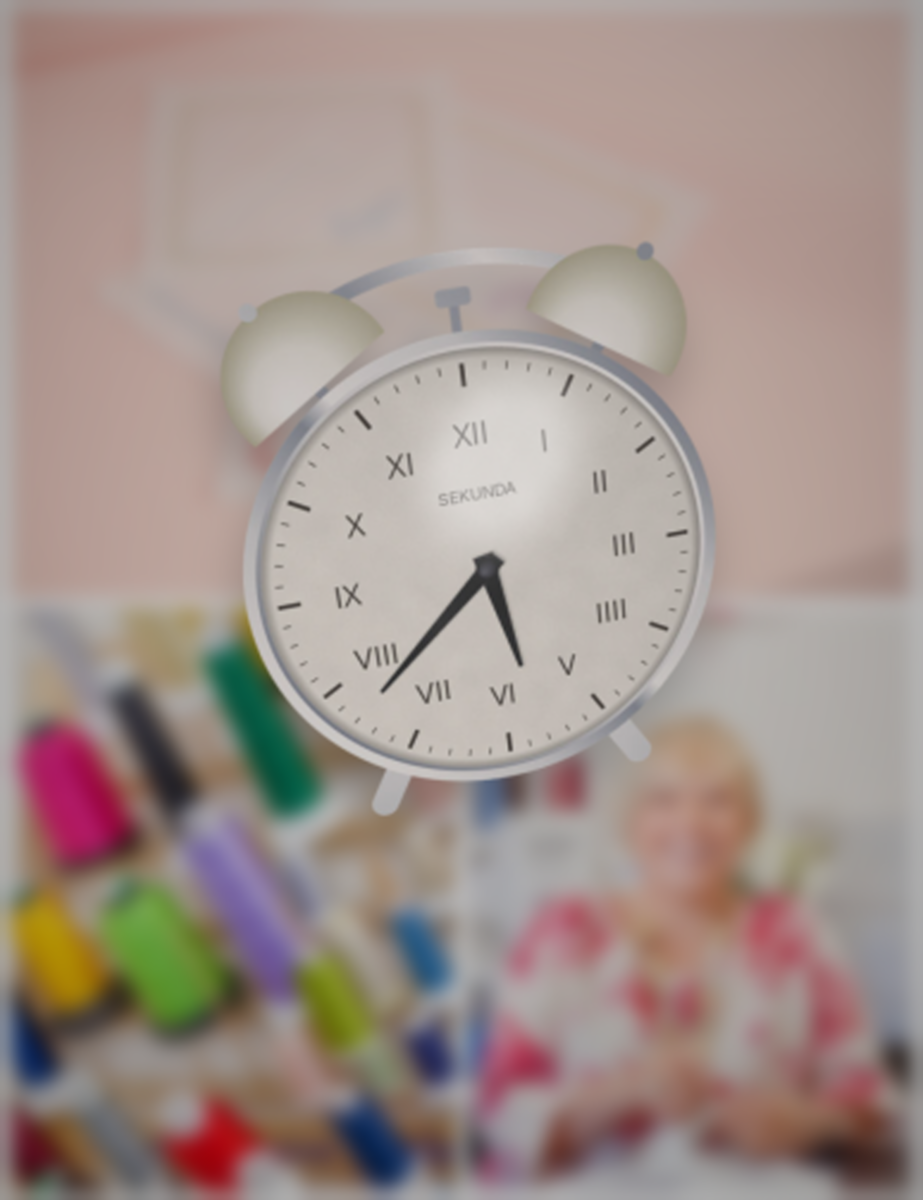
**5:38**
